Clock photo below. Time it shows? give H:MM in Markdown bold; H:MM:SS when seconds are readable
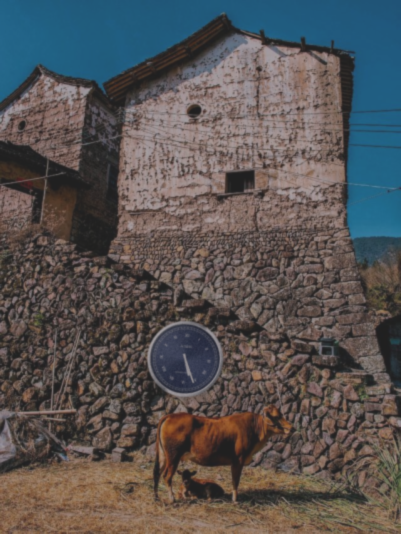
**5:26**
